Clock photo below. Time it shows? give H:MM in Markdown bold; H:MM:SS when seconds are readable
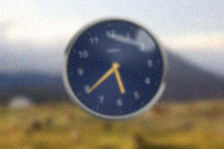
**5:39**
